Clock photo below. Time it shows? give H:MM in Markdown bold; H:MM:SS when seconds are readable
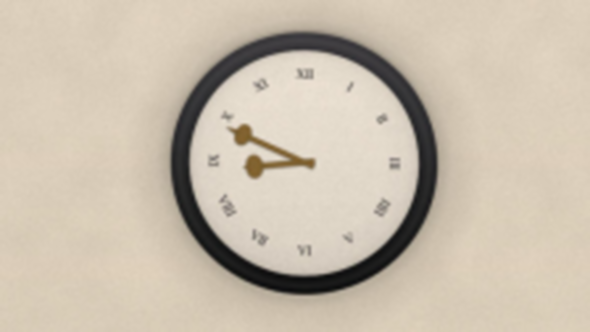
**8:49**
